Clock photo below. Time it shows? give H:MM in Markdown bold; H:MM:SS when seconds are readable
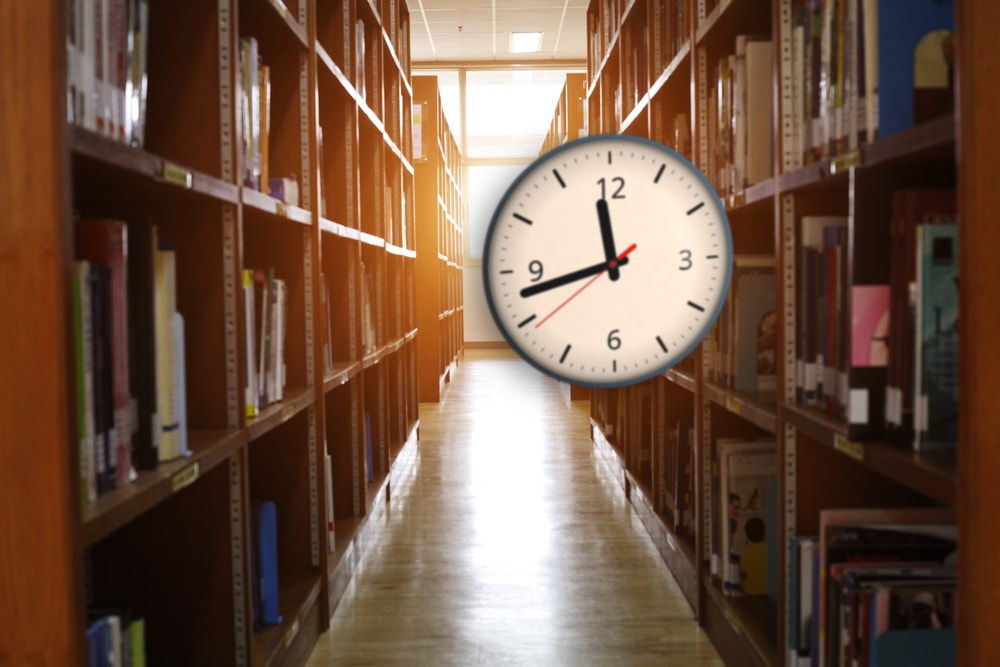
**11:42:39**
